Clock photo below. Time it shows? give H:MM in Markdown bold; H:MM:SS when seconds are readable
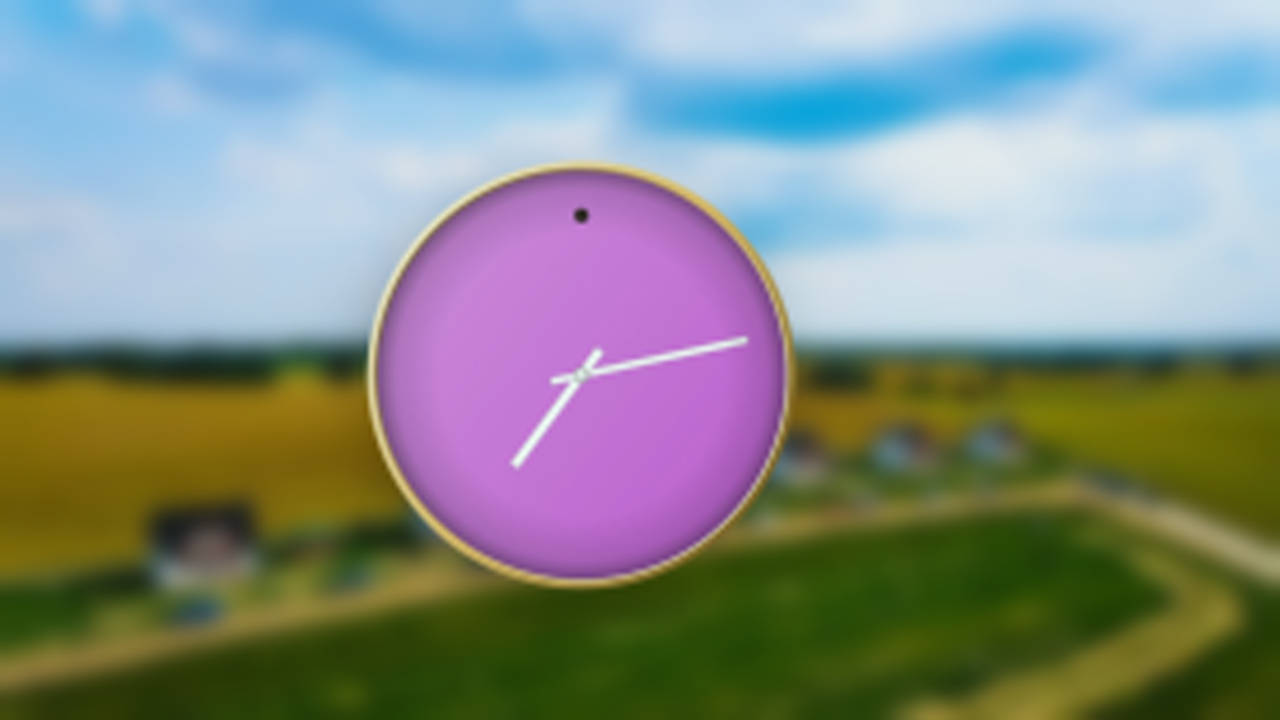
**7:13**
